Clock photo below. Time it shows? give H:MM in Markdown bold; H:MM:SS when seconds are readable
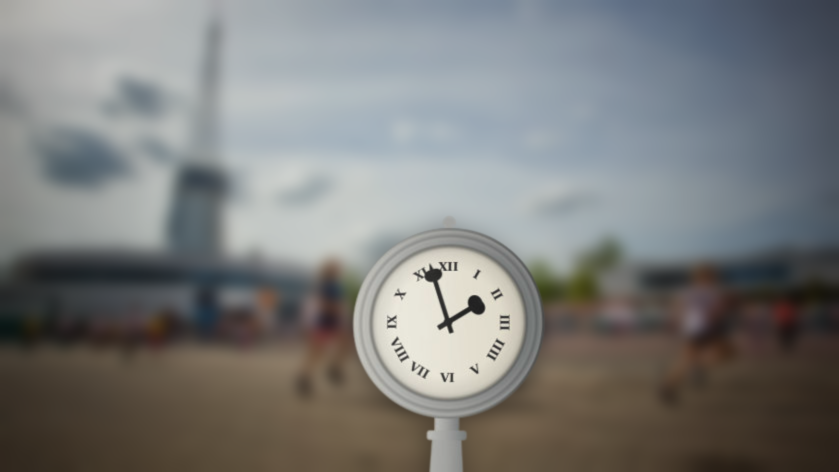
**1:57**
